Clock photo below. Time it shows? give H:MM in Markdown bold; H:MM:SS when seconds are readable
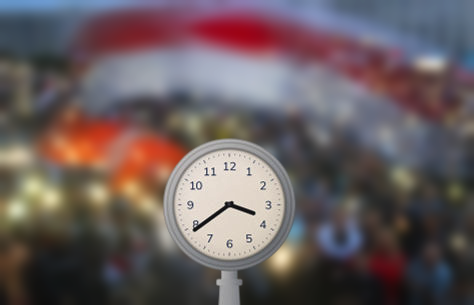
**3:39**
